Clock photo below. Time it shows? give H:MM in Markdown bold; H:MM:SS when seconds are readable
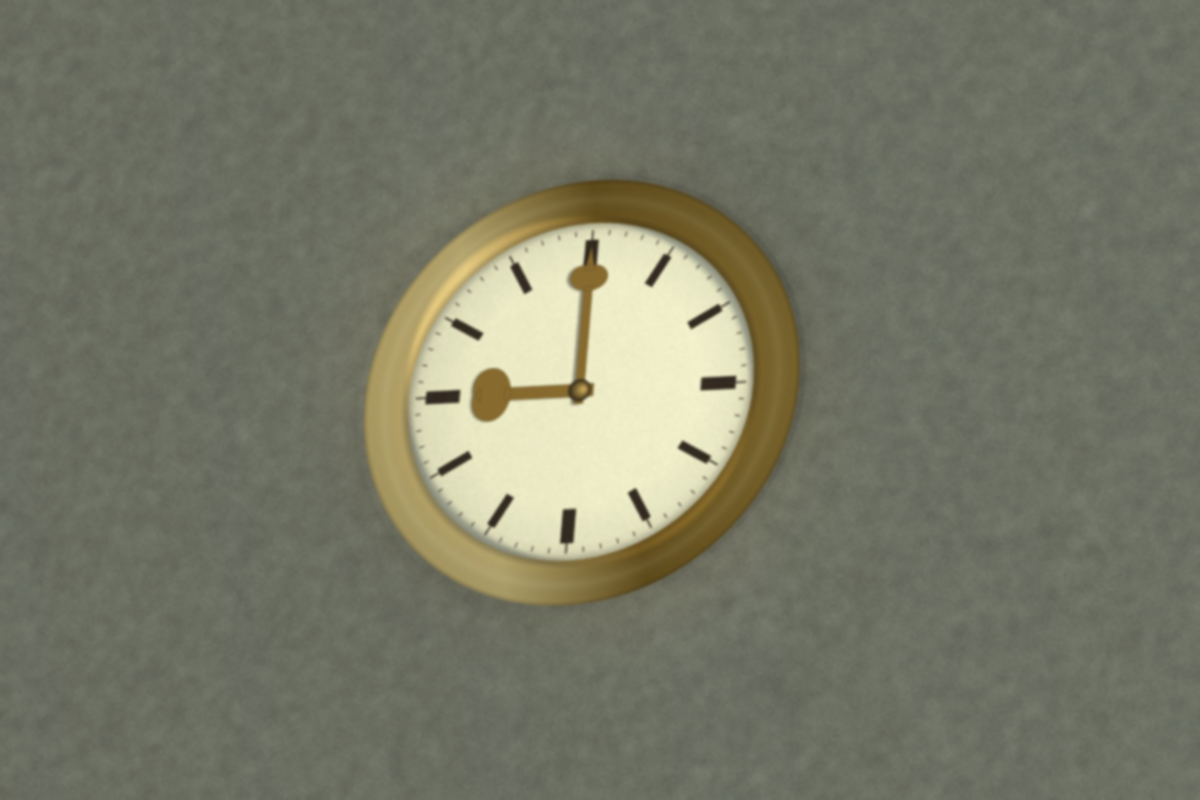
**9:00**
